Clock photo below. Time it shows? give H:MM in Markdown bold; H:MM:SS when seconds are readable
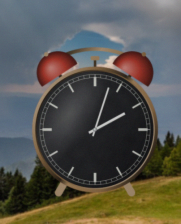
**2:03**
